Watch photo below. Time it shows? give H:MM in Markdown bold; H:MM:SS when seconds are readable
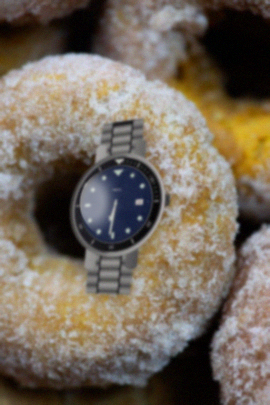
**6:31**
